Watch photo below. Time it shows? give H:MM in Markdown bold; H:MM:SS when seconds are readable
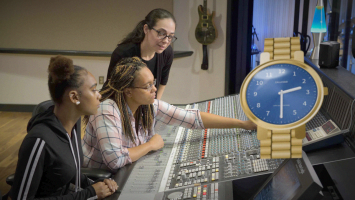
**2:30**
